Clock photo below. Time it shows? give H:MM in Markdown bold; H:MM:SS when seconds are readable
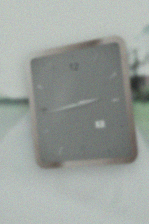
**2:44**
